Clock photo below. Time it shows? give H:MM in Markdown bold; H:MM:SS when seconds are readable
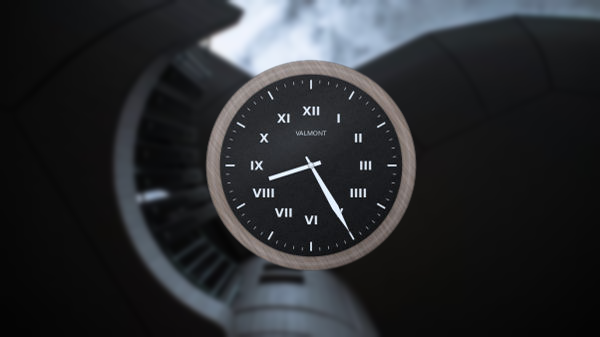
**8:25**
